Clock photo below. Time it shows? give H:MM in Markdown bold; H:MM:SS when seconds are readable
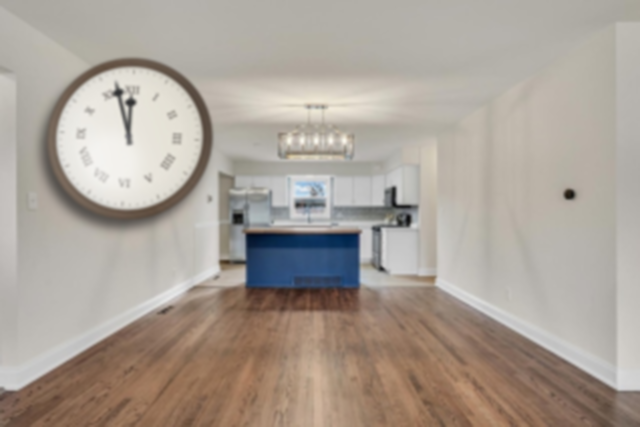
**11:57**
